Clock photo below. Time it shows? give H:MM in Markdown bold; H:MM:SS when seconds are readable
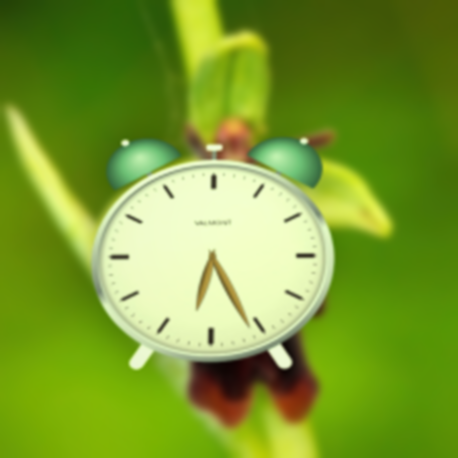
**6:26**
